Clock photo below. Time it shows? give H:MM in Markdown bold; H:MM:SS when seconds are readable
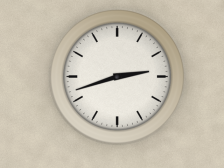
**2:42**
